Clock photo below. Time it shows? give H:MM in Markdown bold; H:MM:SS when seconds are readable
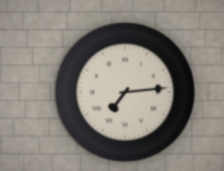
**7:14**
